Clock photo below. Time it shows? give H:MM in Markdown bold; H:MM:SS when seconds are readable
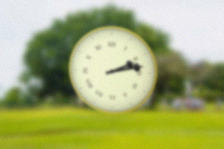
**2:13**
